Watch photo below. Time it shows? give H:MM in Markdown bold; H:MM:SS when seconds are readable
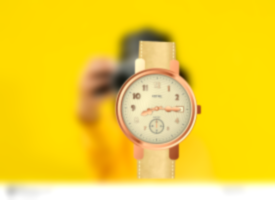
**8:15**
